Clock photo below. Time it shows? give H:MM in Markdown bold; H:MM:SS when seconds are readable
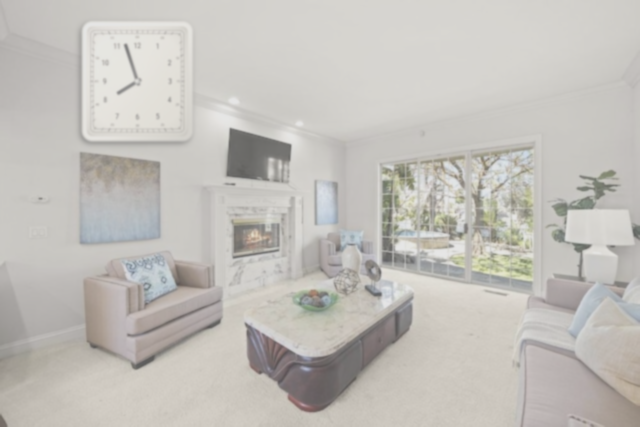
**7:57**
